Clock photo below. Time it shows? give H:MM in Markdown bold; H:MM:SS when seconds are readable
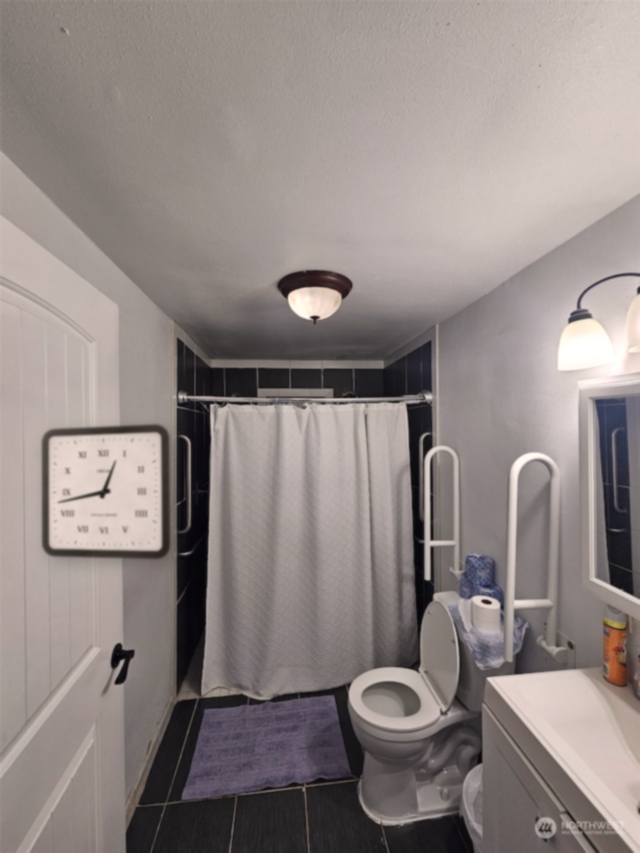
**12:43**
